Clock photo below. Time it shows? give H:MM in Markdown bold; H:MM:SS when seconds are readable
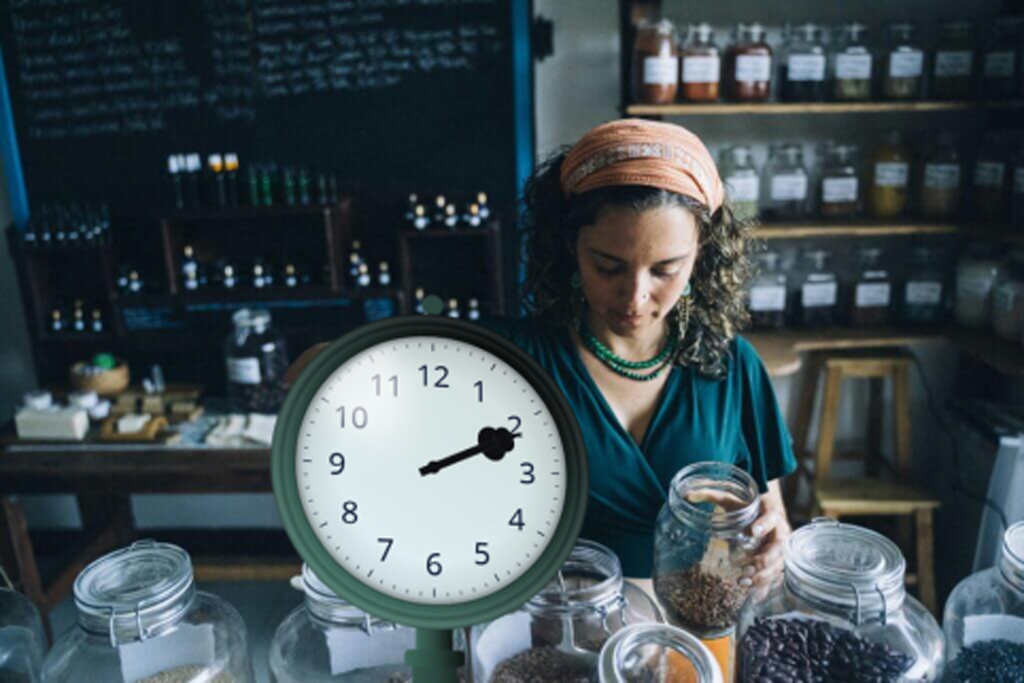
**2:11**
